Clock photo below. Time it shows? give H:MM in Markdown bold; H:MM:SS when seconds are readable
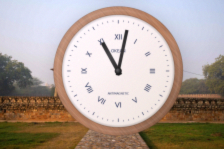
**11:02**
